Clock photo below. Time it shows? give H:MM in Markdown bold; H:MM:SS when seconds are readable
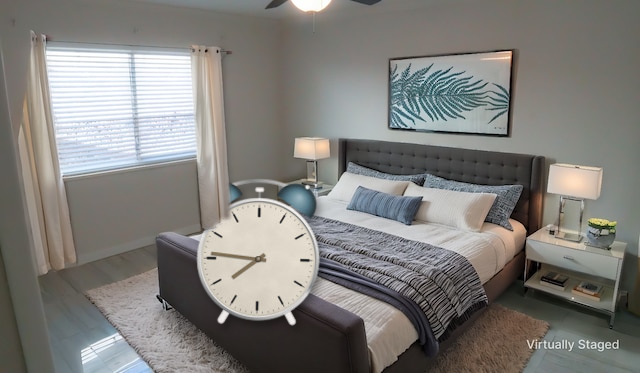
**7:46**
